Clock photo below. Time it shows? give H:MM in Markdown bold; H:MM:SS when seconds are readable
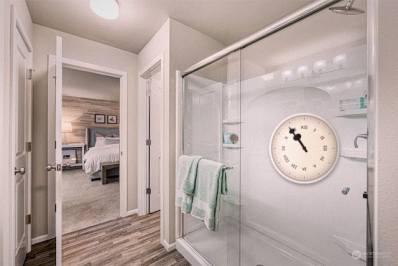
**10:54**
